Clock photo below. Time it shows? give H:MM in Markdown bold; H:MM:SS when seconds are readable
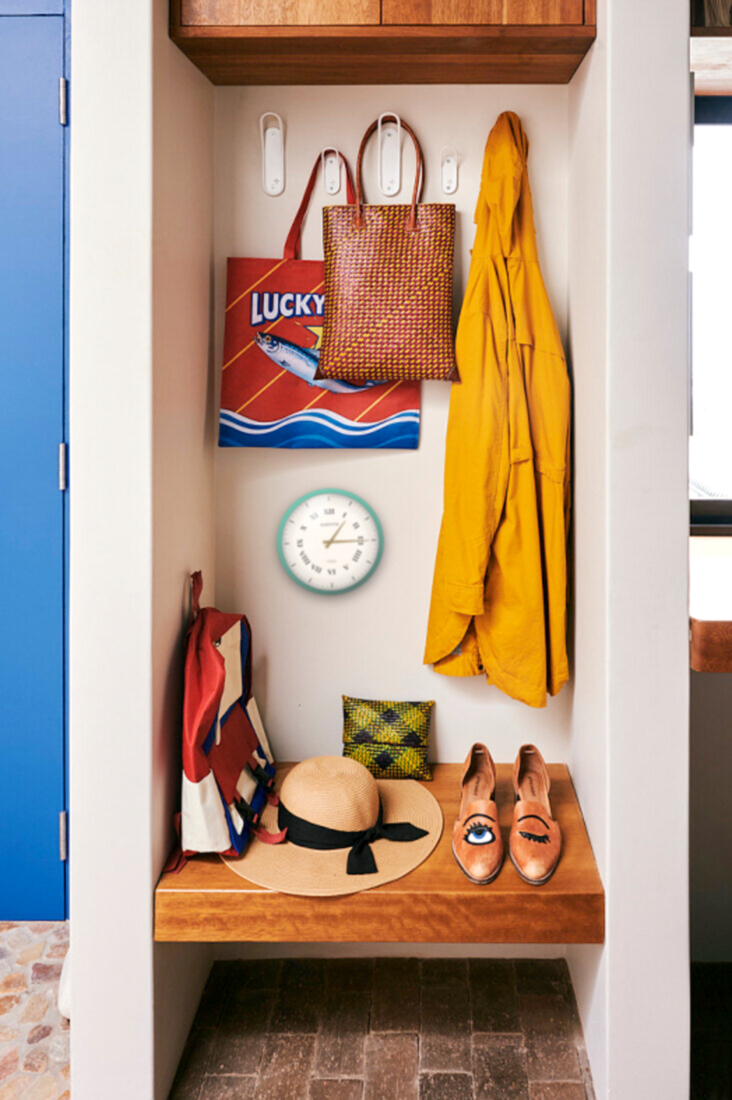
**1:15**
